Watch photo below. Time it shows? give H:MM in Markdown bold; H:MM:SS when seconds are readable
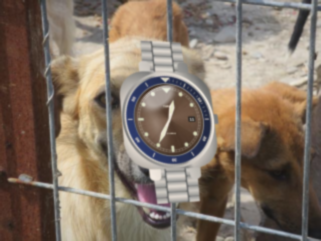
**12:35**
